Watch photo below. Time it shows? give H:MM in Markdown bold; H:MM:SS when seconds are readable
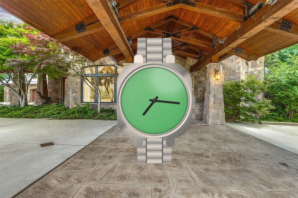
**7:16**
